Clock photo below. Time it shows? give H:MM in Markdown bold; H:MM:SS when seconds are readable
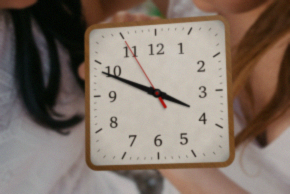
**3:48:55**
